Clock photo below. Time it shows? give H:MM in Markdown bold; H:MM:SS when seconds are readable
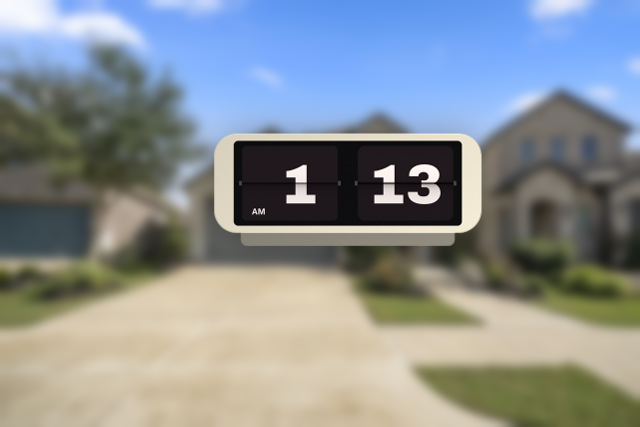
**1:13**
